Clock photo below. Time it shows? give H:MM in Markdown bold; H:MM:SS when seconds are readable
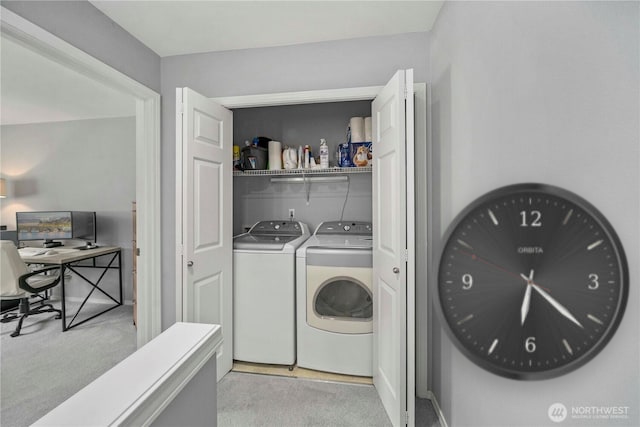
**6:21:49**
